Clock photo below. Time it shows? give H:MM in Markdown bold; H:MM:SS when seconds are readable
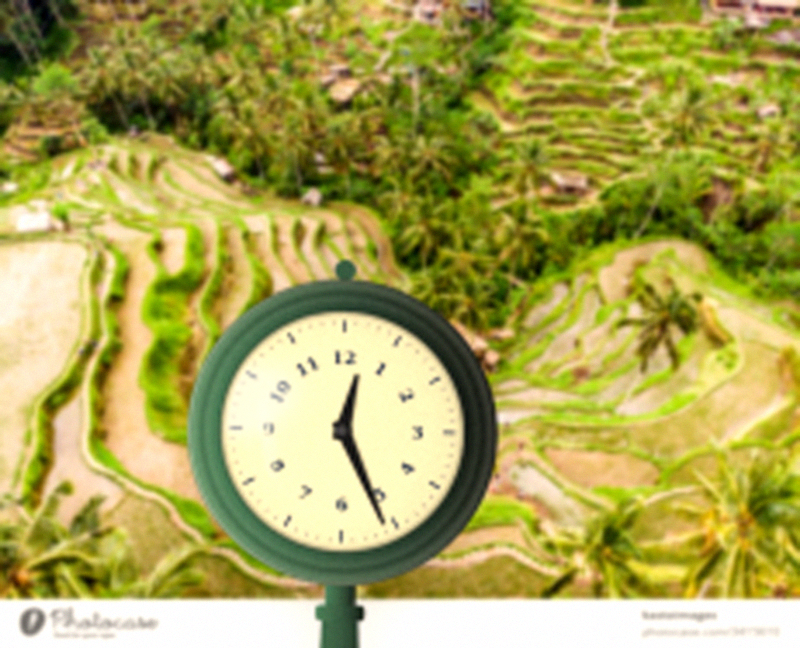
**12:26**
